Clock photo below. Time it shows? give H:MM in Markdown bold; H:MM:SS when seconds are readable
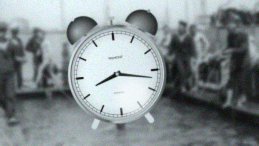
**8:17**
